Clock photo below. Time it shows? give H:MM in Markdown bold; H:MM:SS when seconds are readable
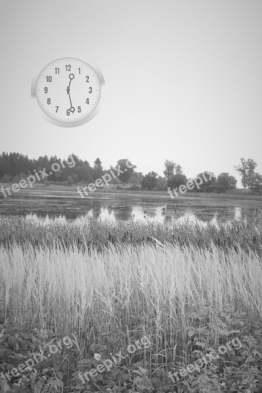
**12:28**
